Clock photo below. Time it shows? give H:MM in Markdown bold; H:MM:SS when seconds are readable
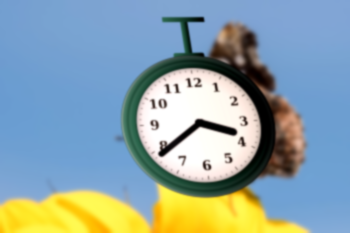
**3:39**
